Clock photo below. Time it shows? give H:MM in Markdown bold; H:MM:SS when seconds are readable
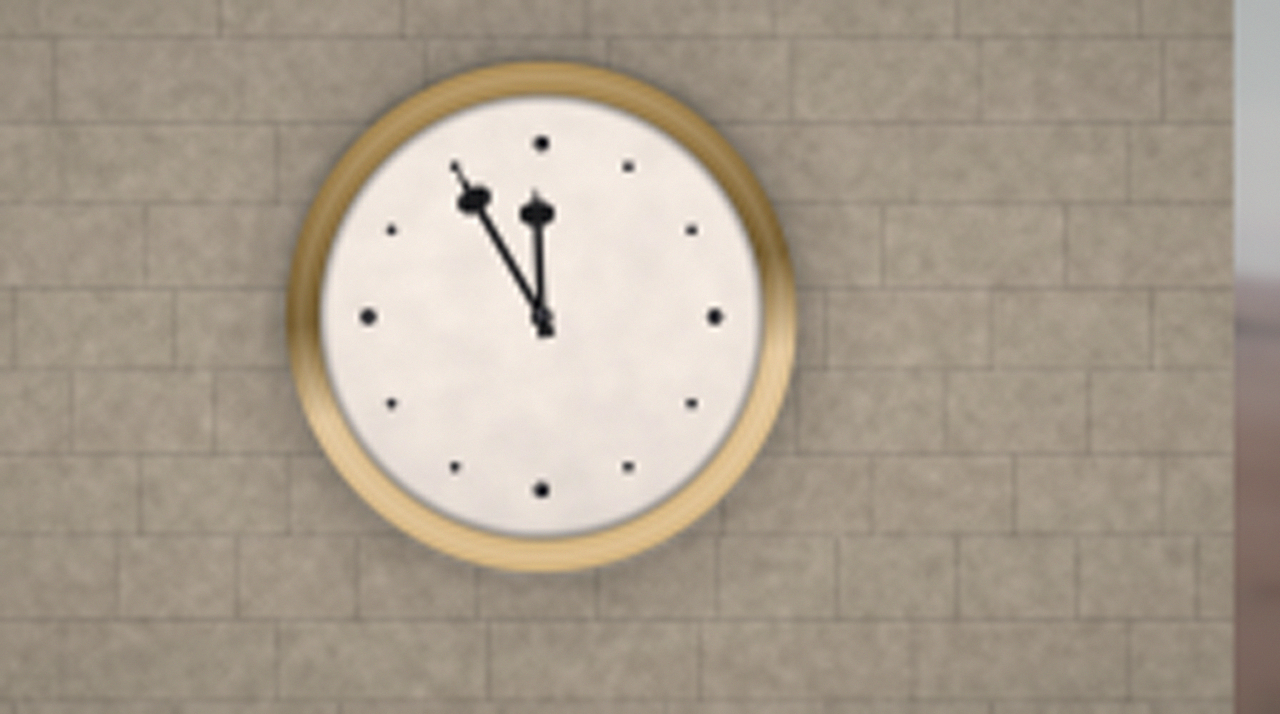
**11:55**
